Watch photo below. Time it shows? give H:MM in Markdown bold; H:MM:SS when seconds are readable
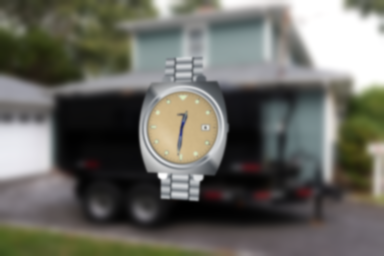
**12:31**
